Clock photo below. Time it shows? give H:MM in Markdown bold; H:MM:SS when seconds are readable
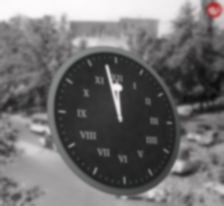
**11:58**
